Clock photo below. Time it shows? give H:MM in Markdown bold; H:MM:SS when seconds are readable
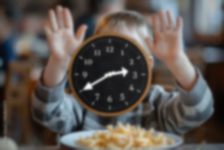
**2:40**
